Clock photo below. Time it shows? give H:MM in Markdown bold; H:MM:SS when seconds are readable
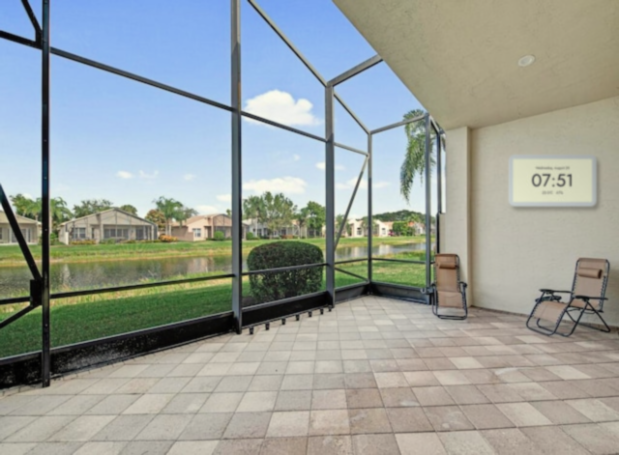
**7:51**
